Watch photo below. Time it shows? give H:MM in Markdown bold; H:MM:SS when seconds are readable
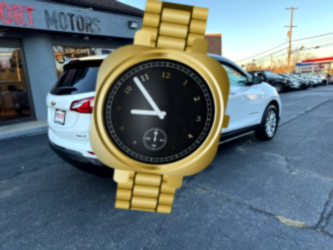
**8:53**
